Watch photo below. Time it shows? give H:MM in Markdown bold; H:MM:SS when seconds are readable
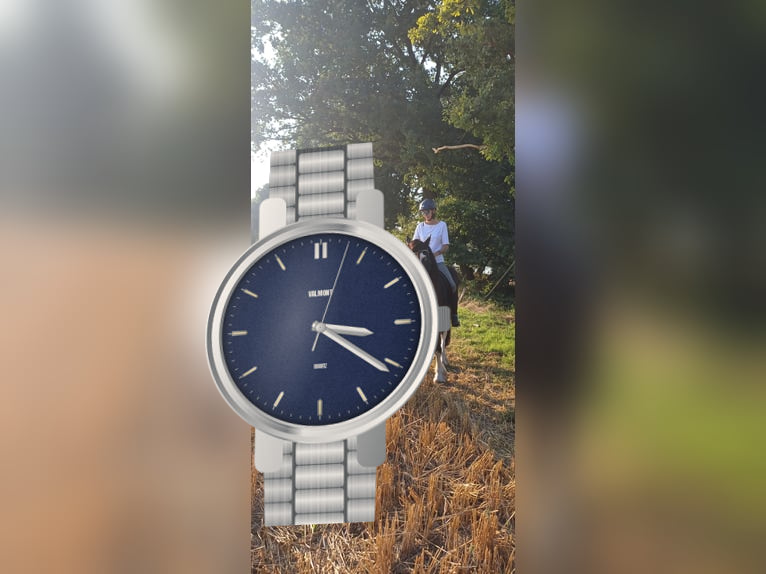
**3:21:03**
